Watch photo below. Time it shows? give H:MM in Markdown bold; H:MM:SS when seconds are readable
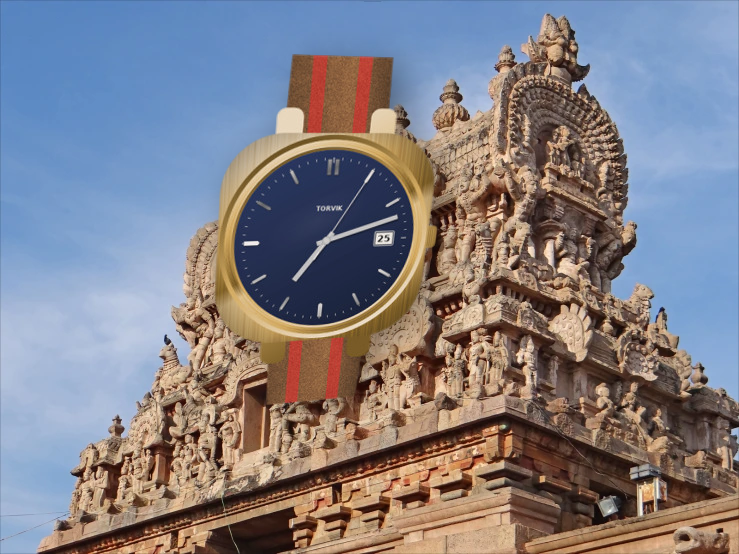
**7:12:05**
